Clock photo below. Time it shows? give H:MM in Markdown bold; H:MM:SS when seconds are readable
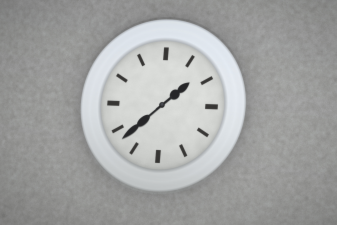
**1:38**
